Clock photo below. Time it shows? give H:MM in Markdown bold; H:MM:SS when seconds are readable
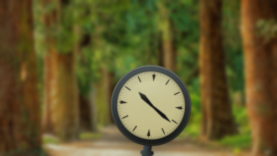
**10:21**
